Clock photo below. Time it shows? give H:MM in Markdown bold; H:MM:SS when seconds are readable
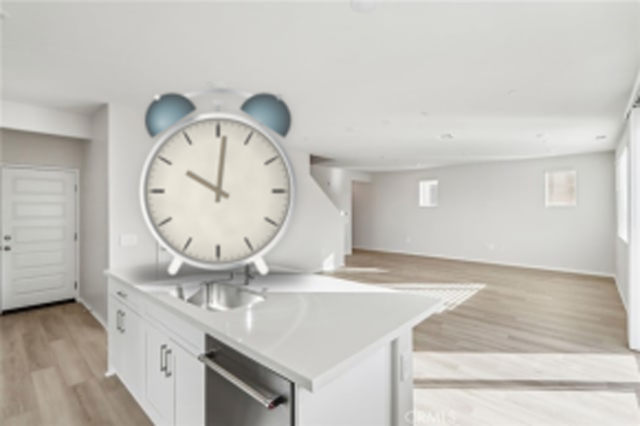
**10:01**
